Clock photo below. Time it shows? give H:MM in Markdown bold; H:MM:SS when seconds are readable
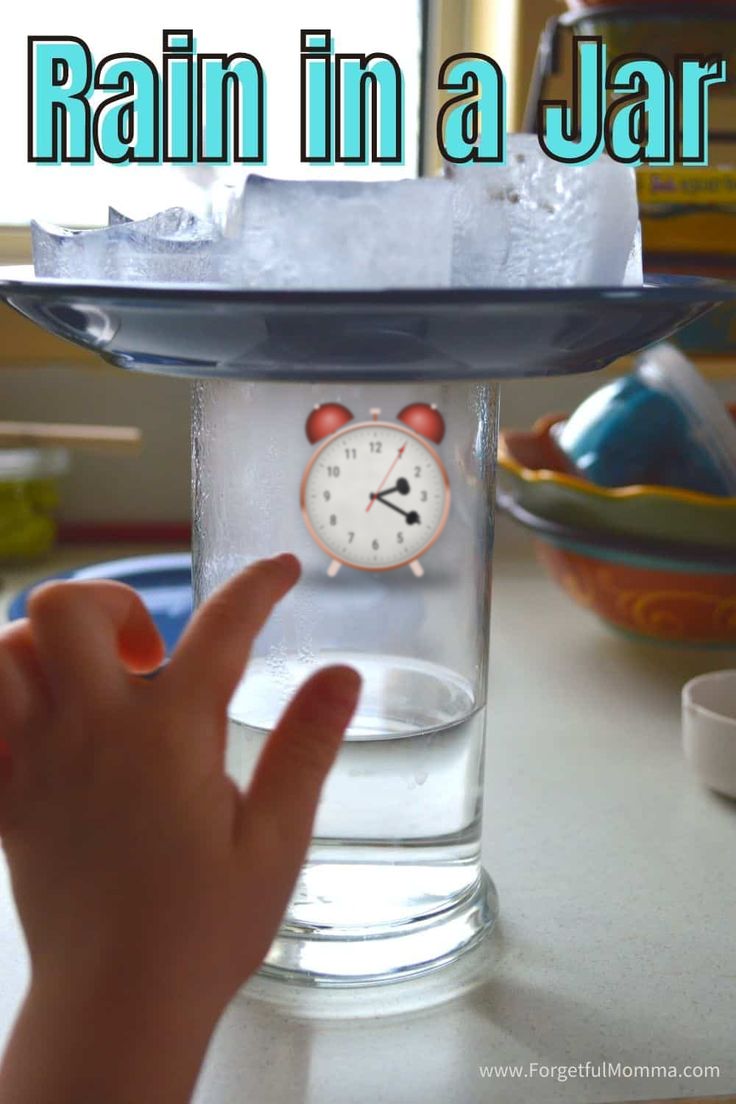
**2:20:05**
